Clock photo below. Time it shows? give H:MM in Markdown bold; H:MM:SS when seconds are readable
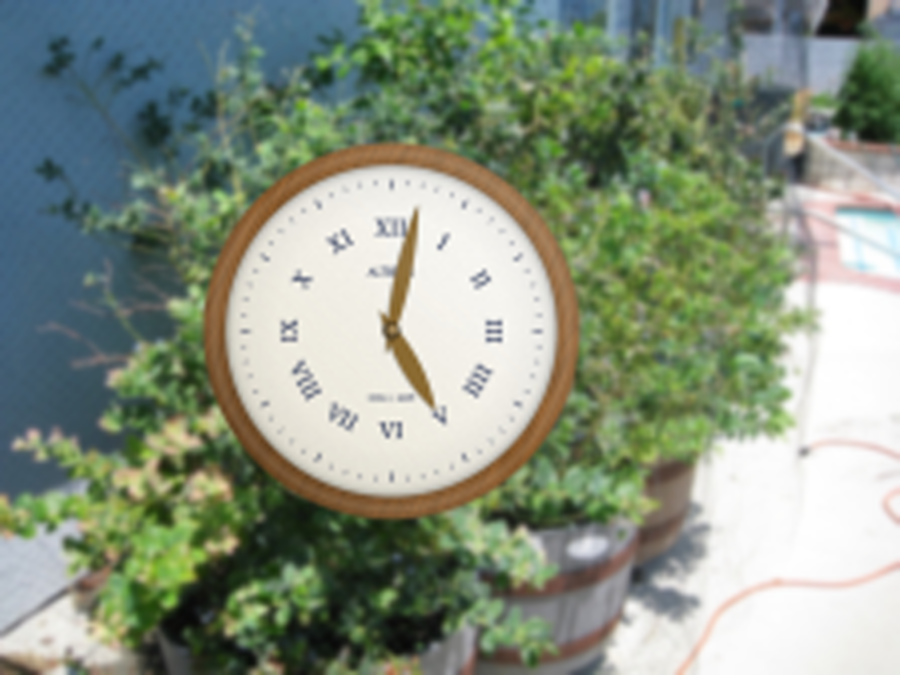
**5:02**
